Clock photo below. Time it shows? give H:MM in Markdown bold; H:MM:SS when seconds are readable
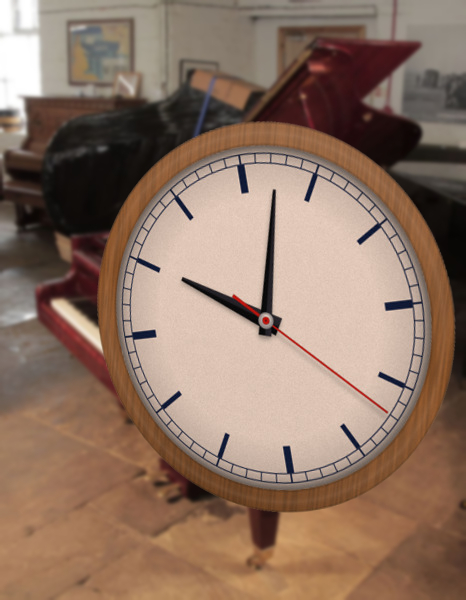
**10:02:22**
